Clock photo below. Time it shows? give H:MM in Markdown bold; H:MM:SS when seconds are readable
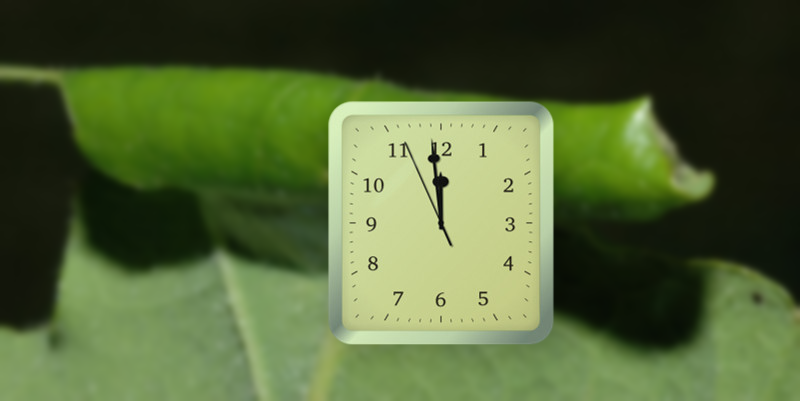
**11:58:56**
